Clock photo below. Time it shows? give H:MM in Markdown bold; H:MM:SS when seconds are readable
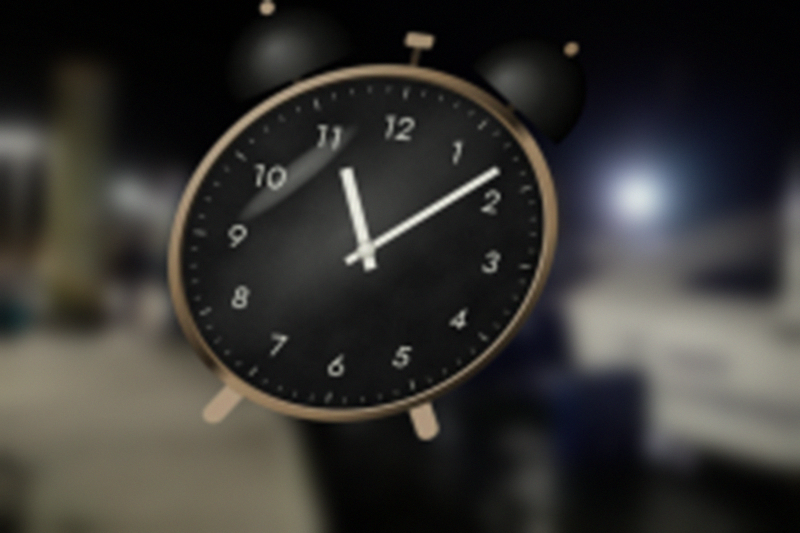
**11:08**
